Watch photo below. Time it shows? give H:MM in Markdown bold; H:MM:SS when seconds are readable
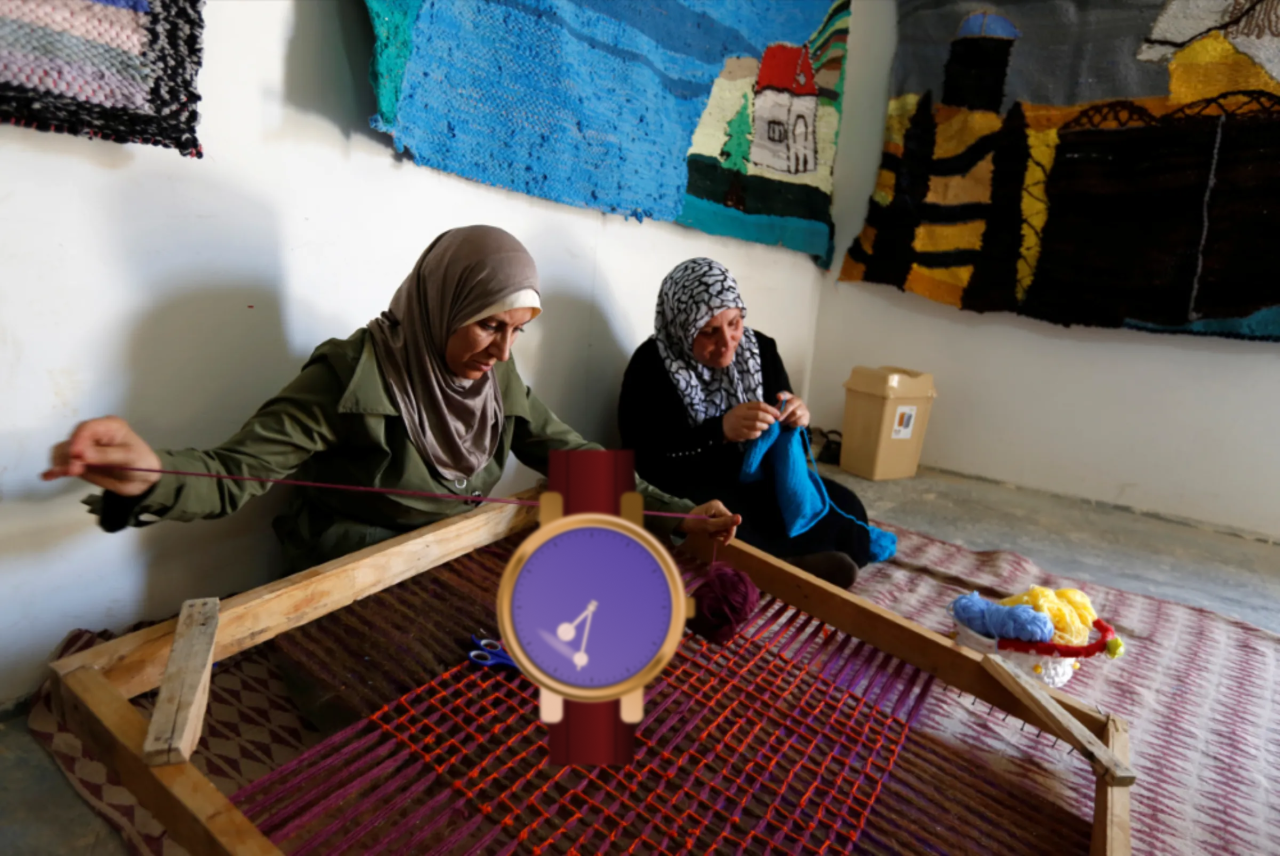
**7:32**
